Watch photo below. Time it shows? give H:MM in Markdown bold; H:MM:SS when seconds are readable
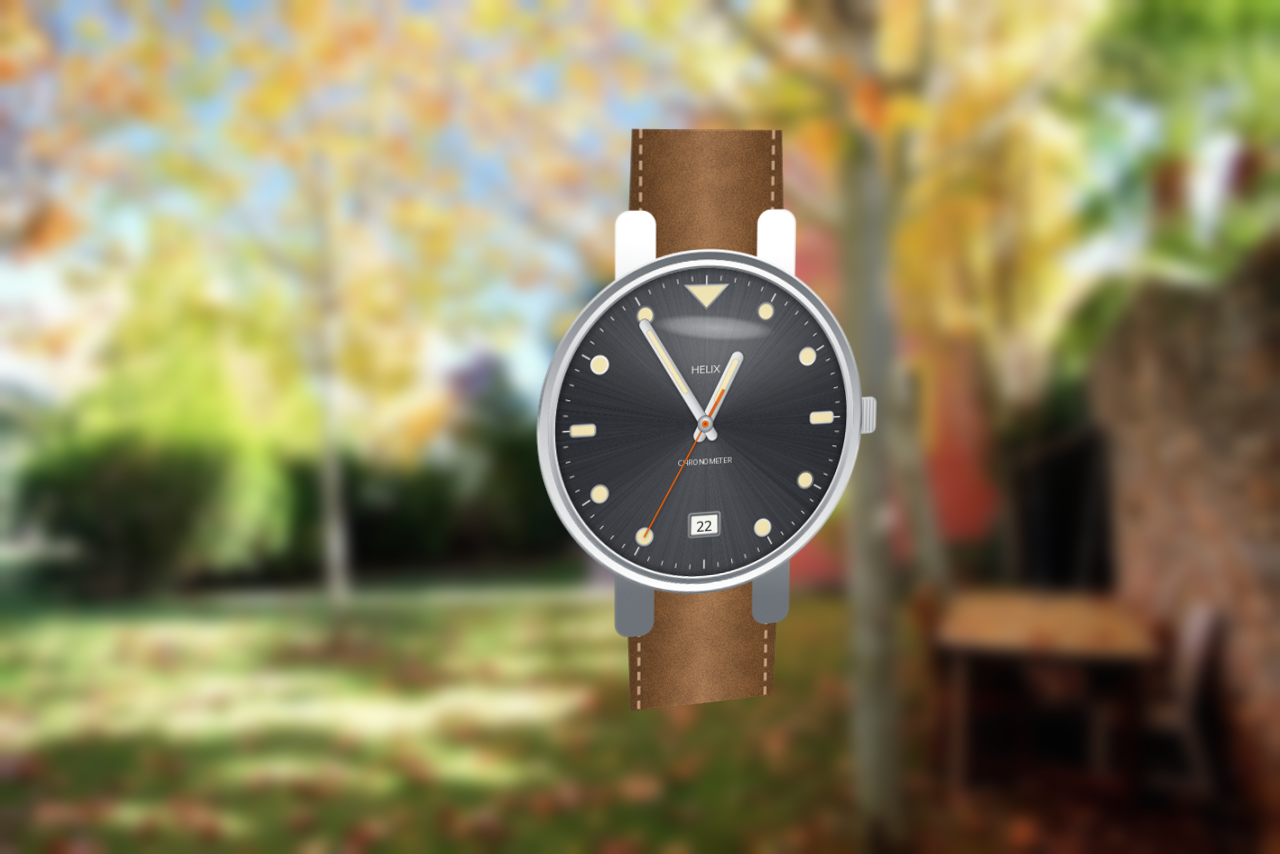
**12:54:35**
